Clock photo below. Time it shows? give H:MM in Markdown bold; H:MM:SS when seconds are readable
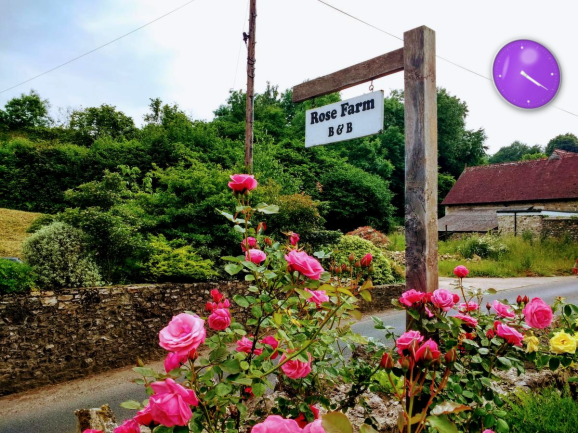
**4:21**
